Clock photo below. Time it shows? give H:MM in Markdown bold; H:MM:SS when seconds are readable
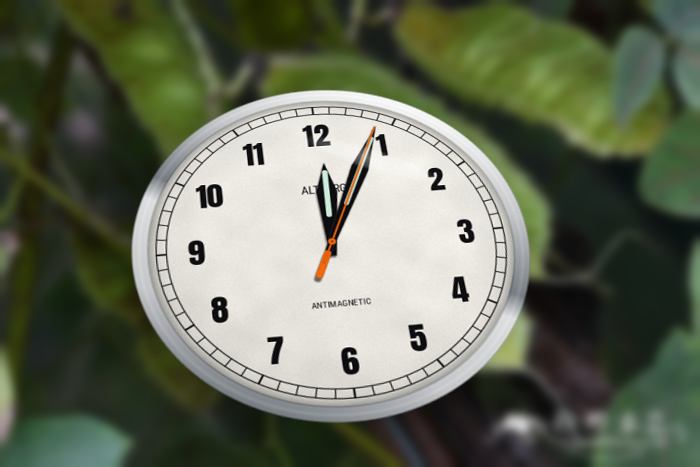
**12:04:04**
